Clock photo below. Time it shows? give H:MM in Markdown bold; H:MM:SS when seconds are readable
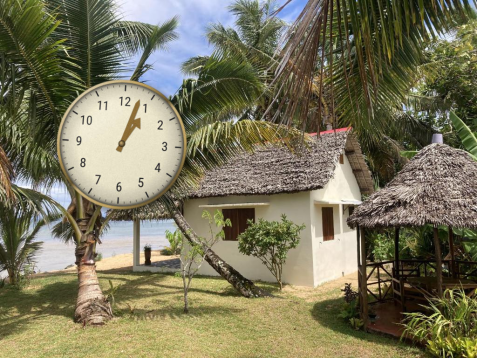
**1:03**
